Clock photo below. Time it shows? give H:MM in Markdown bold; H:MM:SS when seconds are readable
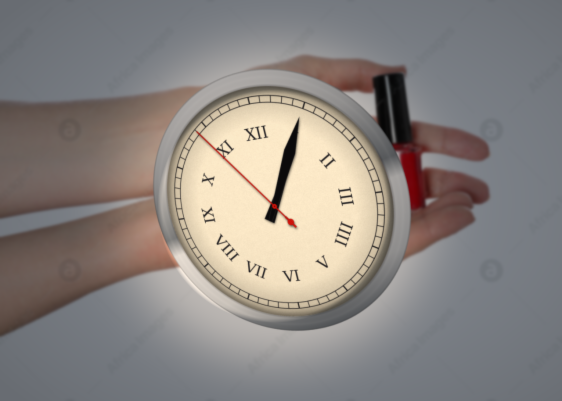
**1:04:54**
